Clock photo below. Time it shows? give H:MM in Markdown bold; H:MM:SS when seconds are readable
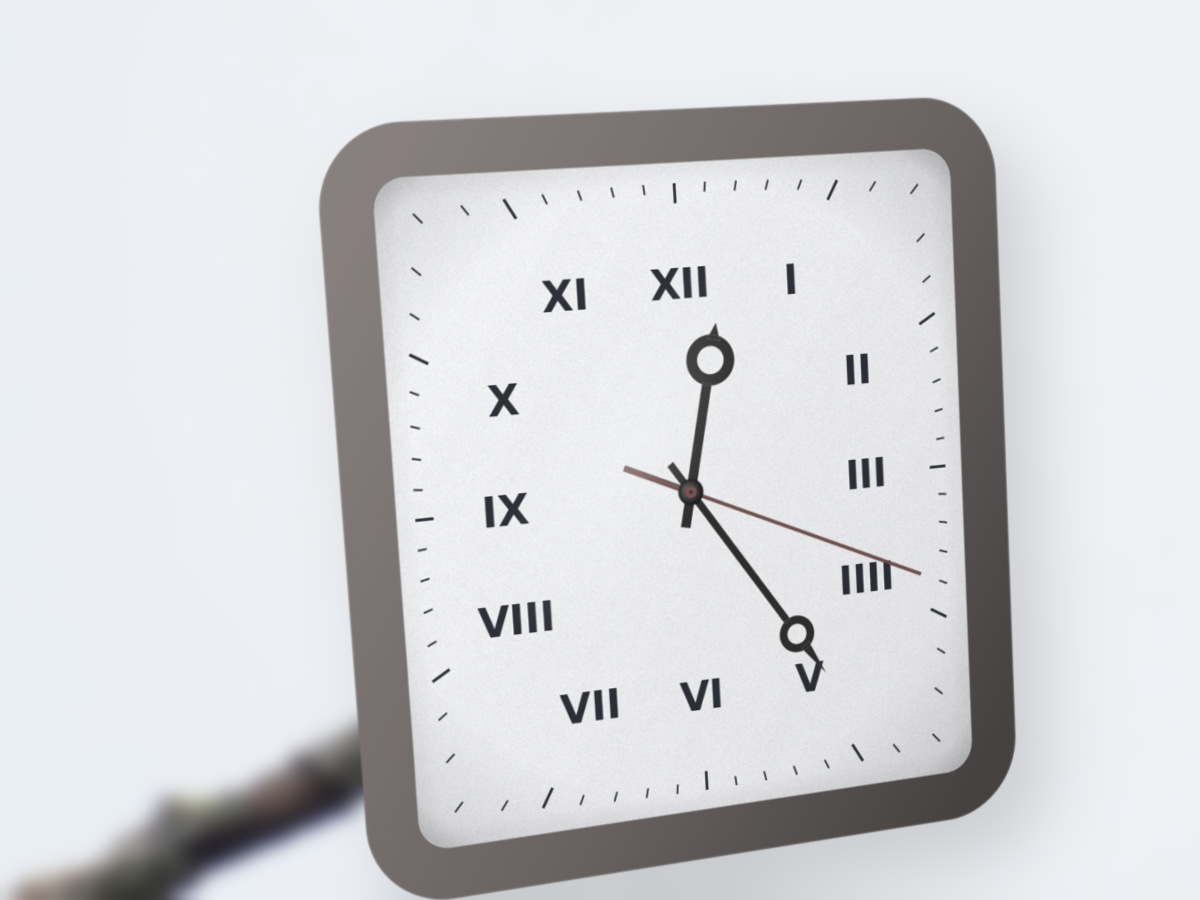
**12:24:19**
